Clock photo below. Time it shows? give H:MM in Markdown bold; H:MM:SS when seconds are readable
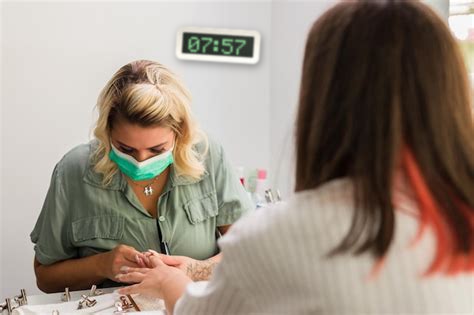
**7:57**
